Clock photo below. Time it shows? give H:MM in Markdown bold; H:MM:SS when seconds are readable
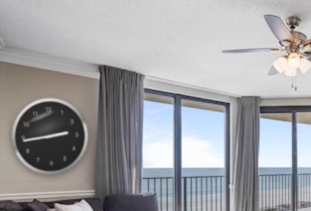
**2:44**
